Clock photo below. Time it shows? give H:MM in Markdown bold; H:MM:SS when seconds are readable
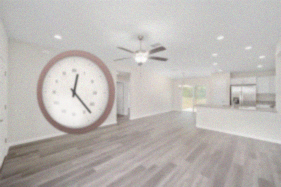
**12:23**
